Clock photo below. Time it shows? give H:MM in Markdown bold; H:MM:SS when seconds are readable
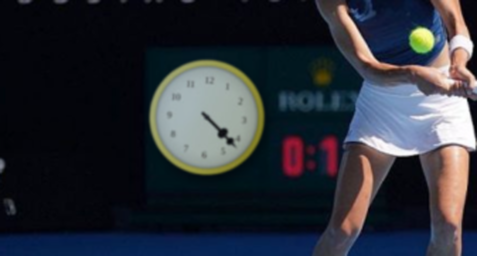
**4:22**
